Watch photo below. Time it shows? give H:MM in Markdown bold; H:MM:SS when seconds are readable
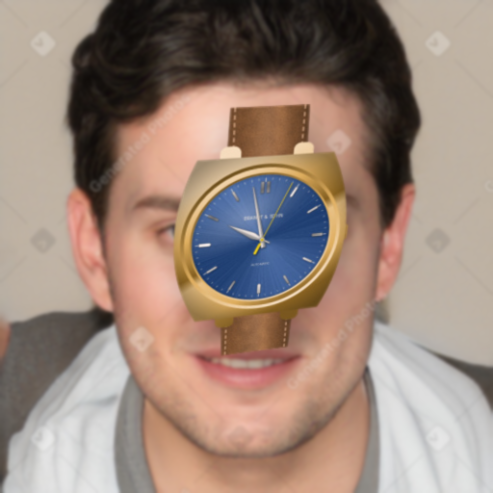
**9:58:04**
